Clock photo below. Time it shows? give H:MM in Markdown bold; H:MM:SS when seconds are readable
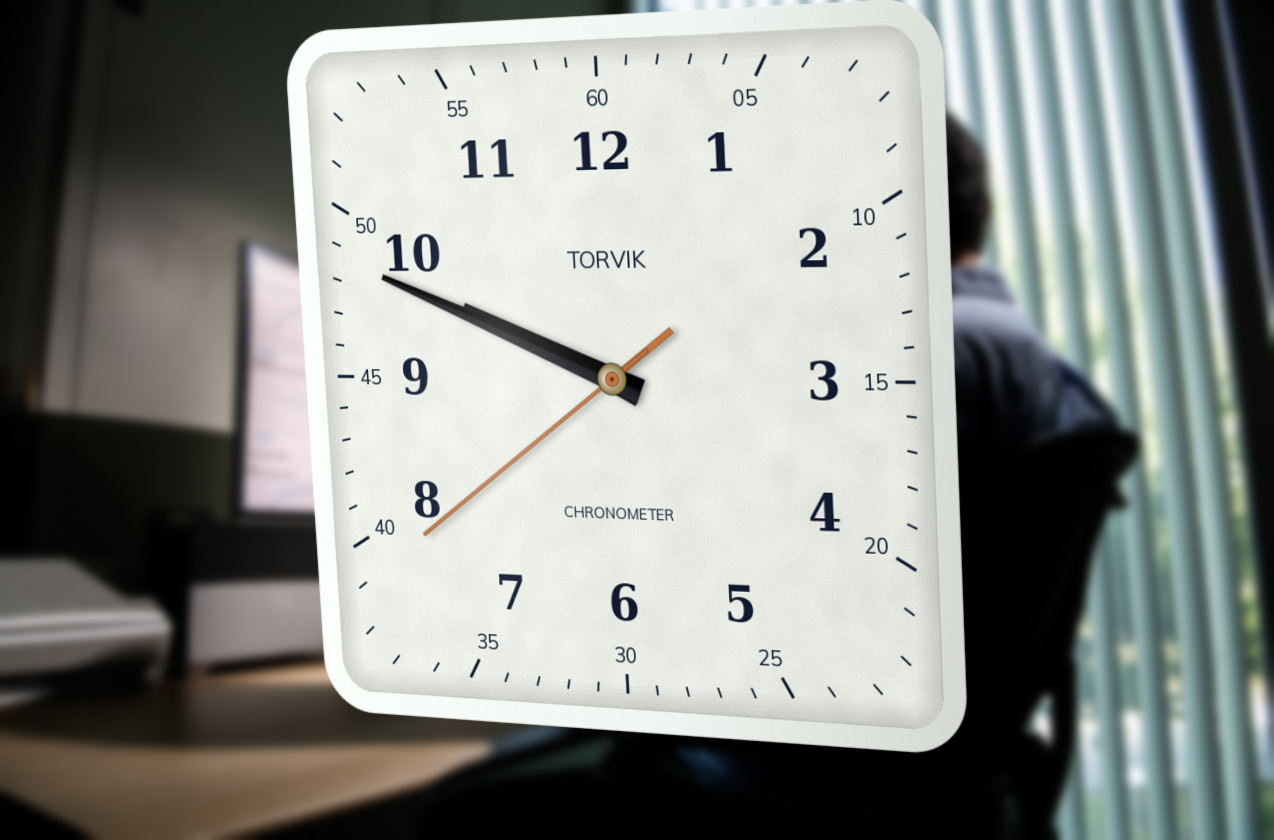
**9:48:39**
